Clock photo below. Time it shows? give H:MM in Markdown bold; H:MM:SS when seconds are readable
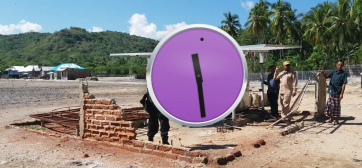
**11:28**
